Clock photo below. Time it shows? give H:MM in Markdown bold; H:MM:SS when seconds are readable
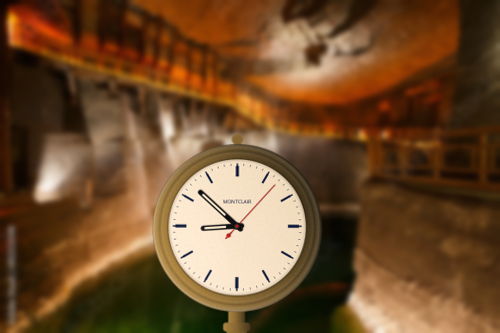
**8:52:07**
